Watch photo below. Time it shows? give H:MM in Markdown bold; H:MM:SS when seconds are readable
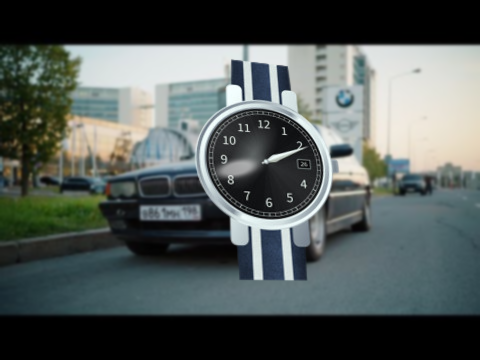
**2:11**
